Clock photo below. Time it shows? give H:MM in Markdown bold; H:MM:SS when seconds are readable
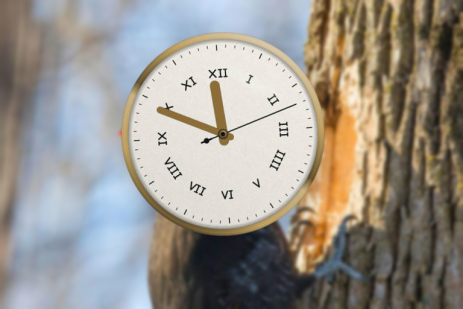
**11:49:12**
